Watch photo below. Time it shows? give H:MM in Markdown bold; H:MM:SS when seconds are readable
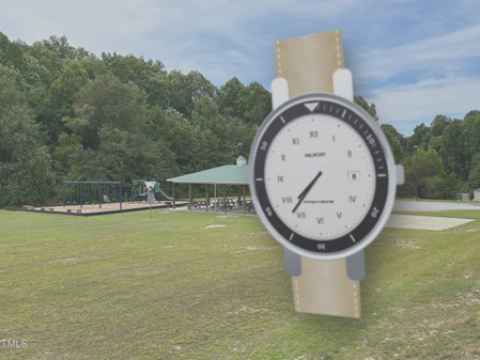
**7:37**
